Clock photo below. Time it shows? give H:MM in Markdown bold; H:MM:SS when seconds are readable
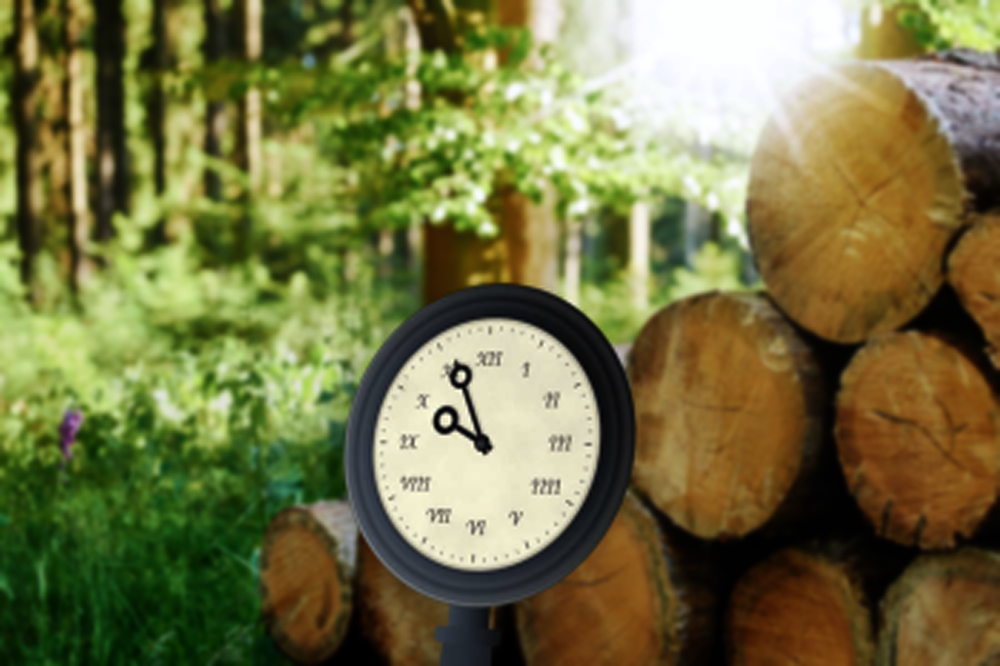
**9:56**
